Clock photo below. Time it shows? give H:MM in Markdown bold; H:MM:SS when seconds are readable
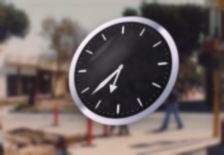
**6:38**
